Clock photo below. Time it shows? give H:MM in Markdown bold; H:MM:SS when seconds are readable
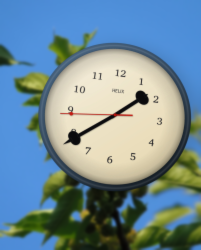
**1:38:44**
